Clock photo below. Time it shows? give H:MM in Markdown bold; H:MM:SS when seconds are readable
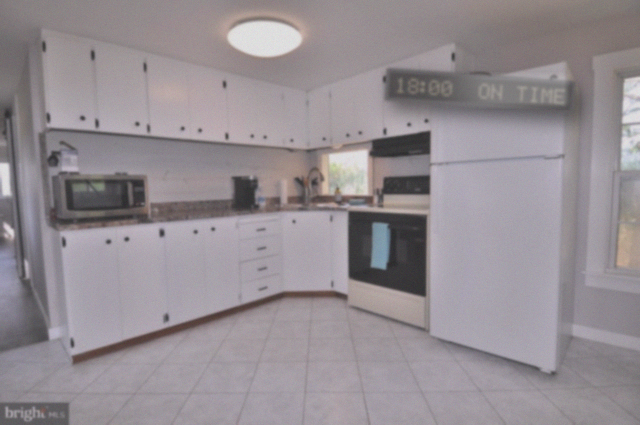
**18:00**
